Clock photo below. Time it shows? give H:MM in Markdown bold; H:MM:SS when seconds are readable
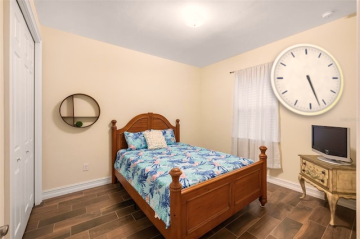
**5:27**
